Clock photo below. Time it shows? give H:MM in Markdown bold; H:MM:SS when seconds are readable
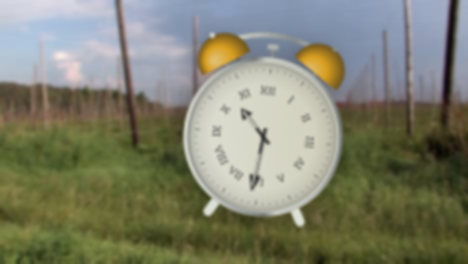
**10:31**
